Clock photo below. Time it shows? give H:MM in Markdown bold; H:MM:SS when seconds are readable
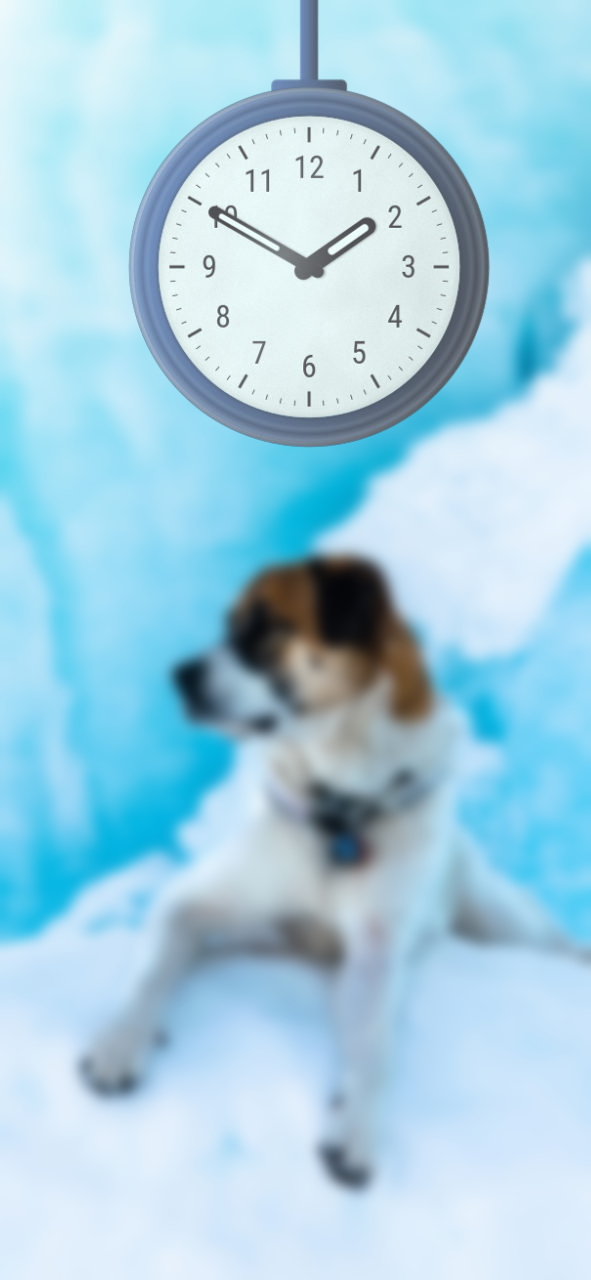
**1:50**
